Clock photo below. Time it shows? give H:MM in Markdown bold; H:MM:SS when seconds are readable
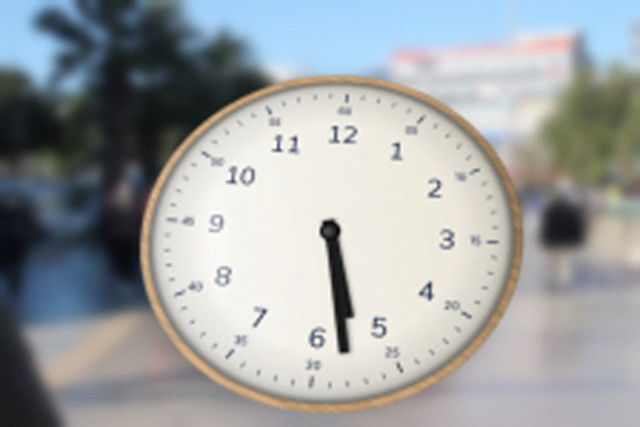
**5:28**
